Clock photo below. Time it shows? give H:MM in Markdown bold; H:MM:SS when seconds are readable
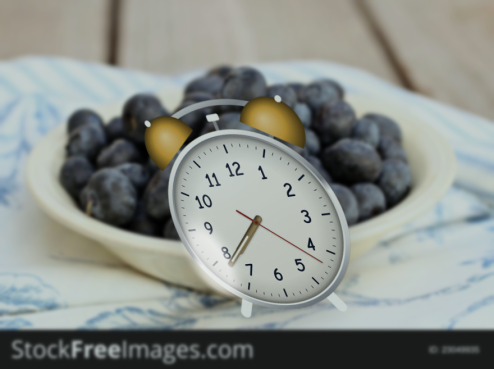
**7:38:22**
